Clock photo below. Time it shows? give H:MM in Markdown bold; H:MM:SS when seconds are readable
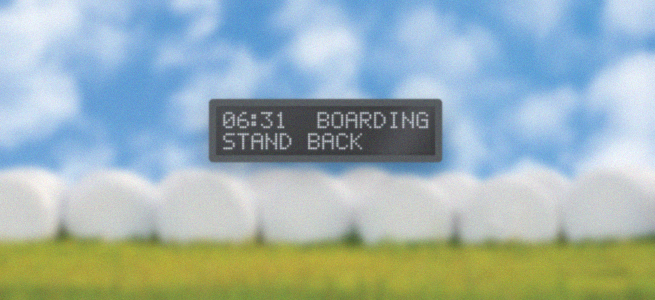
**6:31**
